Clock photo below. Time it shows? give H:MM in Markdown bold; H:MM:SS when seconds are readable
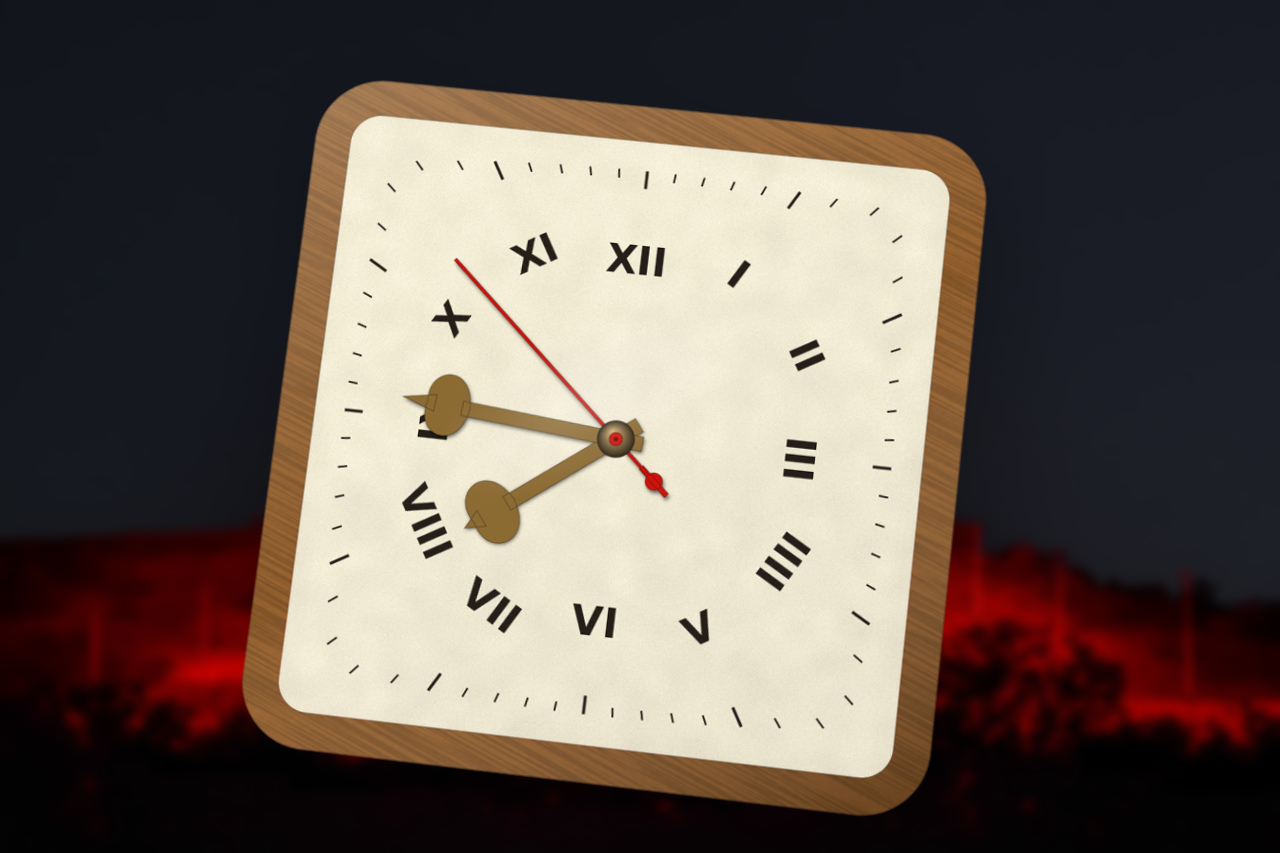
**7:45:52**
